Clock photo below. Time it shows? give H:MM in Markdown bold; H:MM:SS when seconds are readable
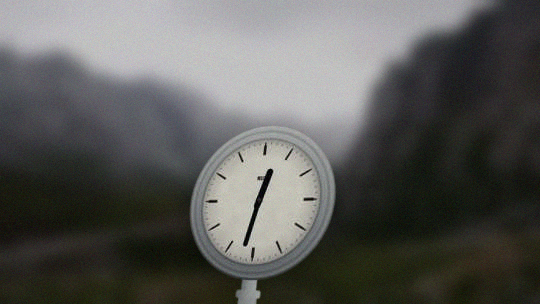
**12:32**
